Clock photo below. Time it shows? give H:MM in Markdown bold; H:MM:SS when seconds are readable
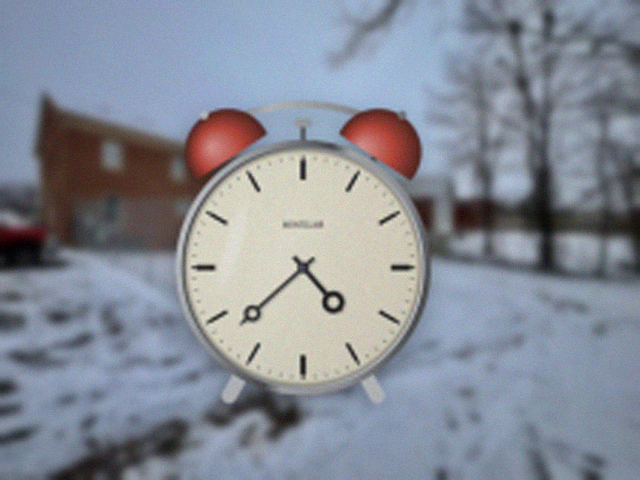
**4:38**
